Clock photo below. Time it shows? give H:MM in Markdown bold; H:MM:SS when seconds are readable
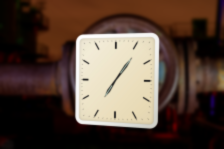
**7:06**
